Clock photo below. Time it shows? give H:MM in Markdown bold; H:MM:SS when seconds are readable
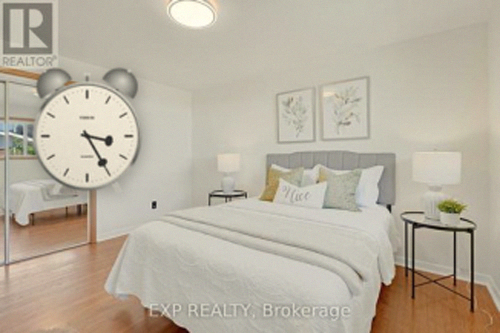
**3:25**
